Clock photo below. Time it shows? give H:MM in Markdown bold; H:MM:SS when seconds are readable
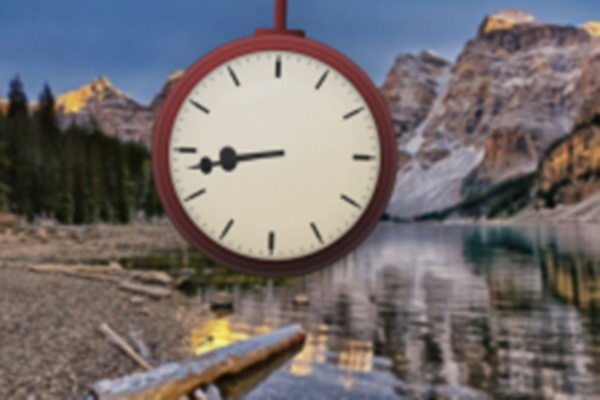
**8:43**
